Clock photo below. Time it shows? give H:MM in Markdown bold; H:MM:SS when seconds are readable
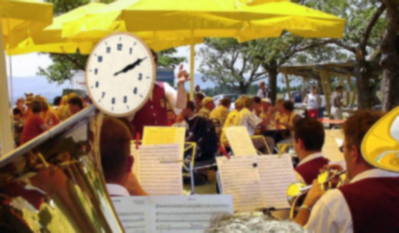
**2:10**
